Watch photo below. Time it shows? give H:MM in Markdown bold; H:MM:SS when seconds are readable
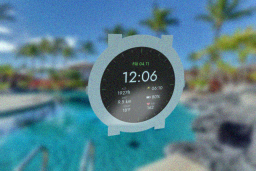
**12:06**
